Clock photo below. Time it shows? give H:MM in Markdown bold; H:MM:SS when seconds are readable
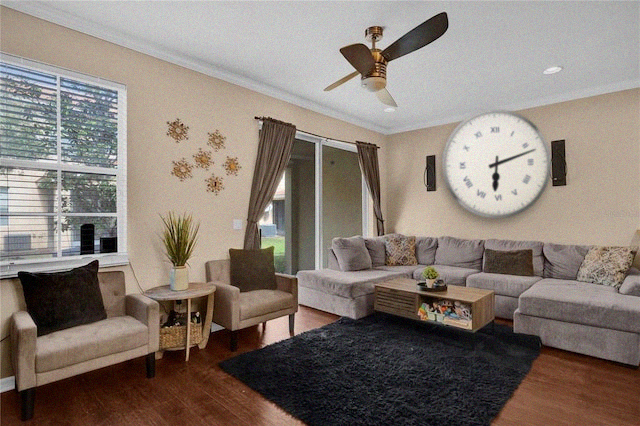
**6:12**
